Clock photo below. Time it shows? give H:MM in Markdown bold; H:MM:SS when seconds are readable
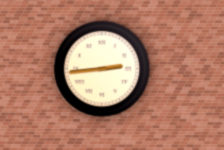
**2:44**
